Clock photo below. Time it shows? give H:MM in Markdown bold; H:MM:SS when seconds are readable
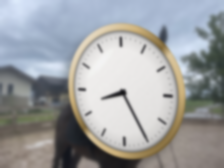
**8:25**
